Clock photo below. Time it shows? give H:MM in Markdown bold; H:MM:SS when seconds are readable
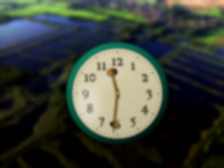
**11:31**
